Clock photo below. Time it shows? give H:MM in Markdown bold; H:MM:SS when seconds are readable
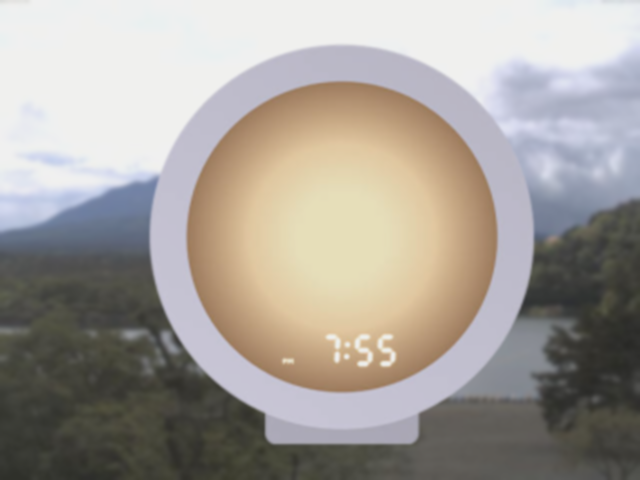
**7:55**
